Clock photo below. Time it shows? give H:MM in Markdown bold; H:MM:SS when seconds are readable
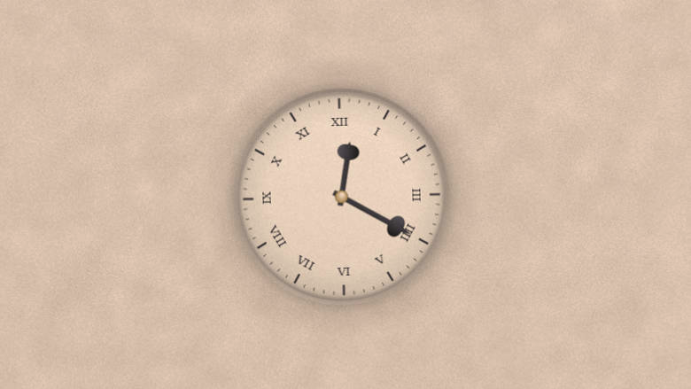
**12:20**
